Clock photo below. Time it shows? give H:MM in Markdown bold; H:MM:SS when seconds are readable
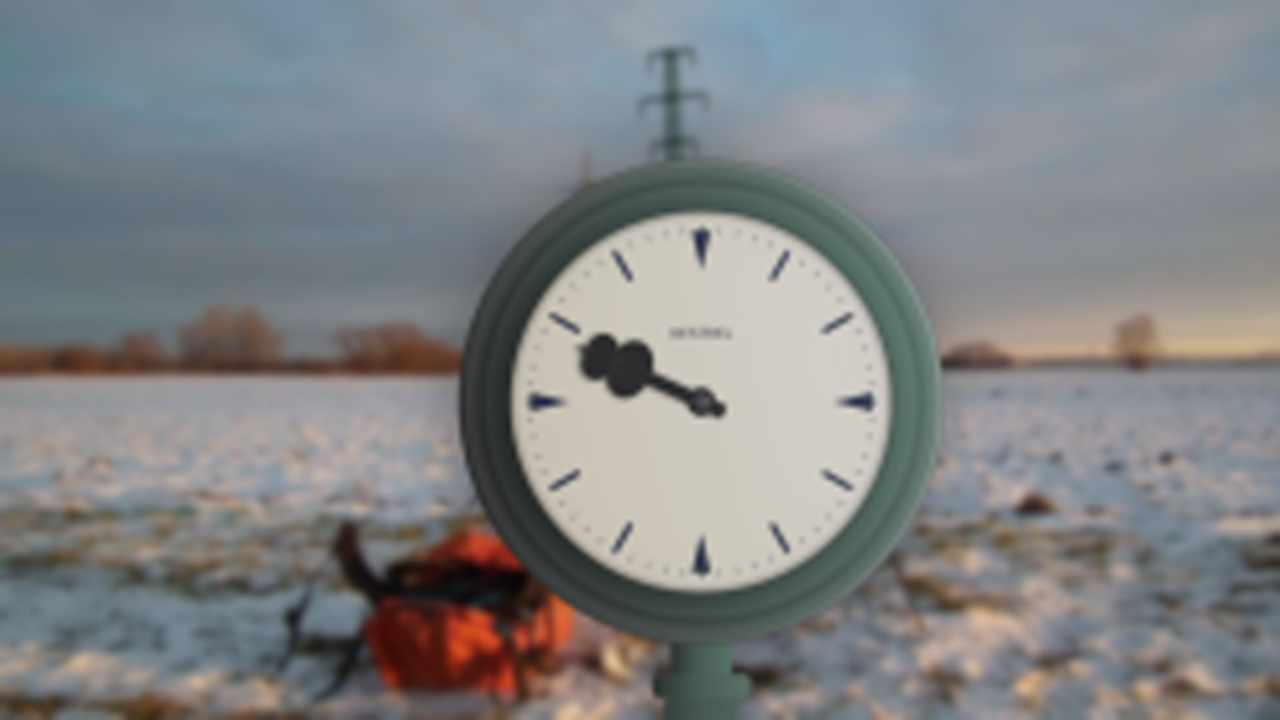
**9:49**
